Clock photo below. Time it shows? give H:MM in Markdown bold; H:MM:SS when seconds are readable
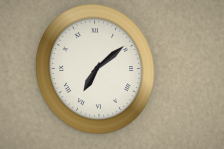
**7:09**
